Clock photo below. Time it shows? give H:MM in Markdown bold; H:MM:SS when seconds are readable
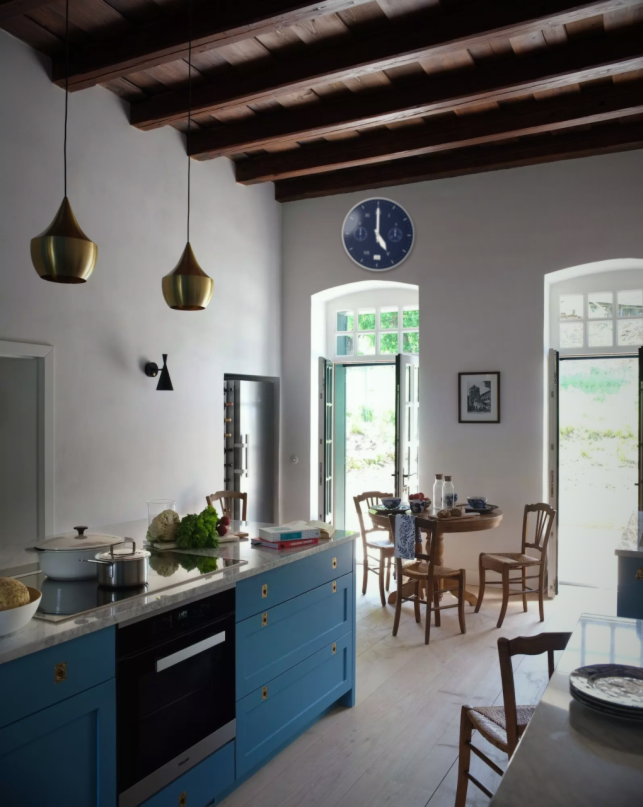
**5:00**
